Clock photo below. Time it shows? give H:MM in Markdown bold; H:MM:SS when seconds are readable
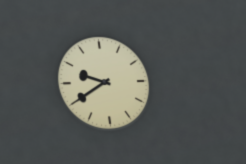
**9:40**
